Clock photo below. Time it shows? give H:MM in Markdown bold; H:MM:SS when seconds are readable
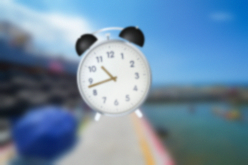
**10:43**
